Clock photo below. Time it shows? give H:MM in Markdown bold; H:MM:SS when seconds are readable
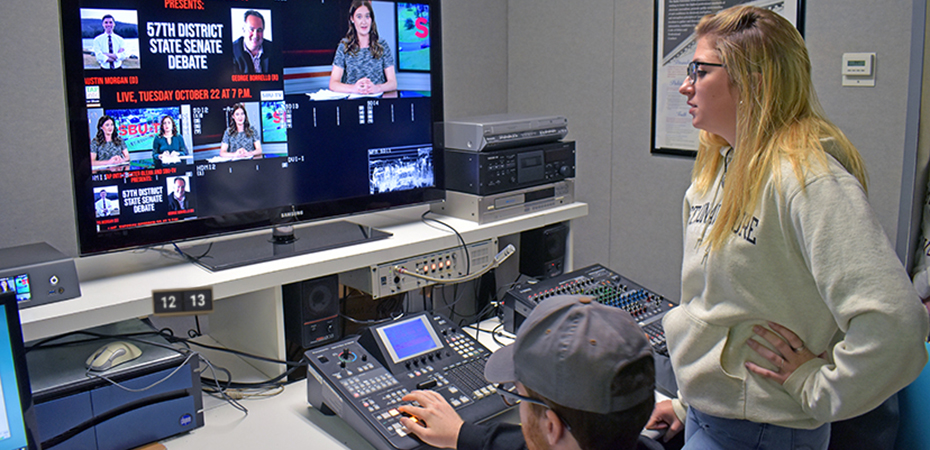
**12:13**
